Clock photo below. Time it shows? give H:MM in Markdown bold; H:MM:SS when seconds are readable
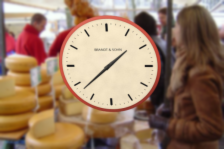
**1:38**
